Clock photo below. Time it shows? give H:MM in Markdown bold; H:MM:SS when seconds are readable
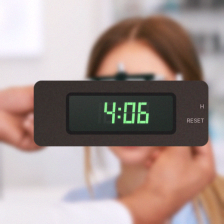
**4:06**
